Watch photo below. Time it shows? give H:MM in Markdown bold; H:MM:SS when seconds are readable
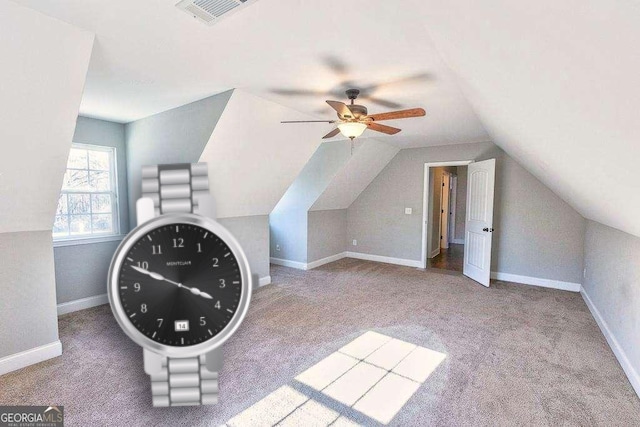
**3:49**
